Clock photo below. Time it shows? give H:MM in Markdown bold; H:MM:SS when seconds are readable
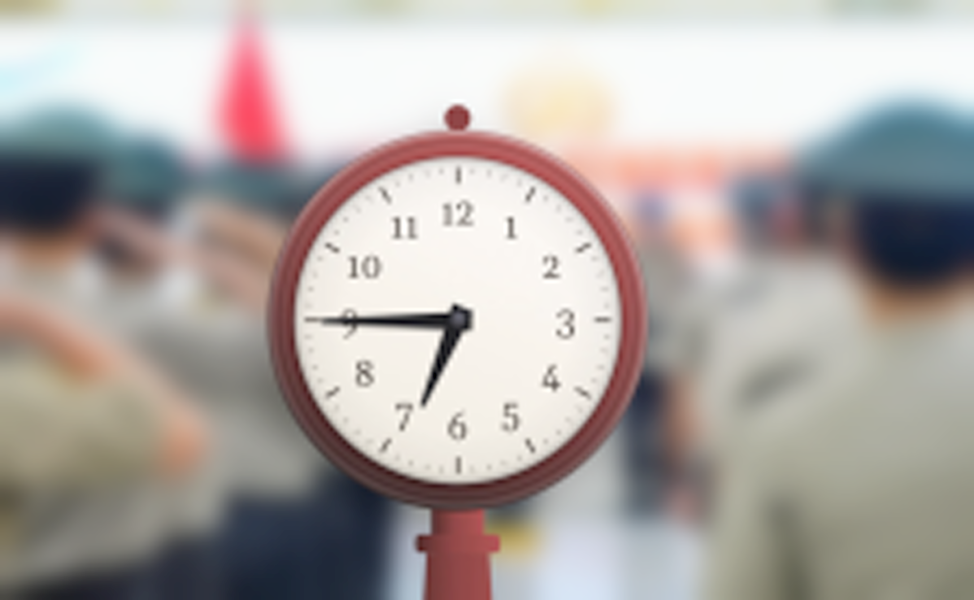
**6:45**
